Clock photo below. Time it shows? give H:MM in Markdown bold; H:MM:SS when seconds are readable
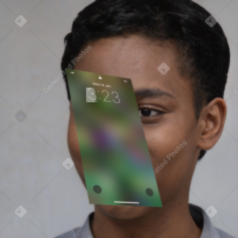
**3:23**
